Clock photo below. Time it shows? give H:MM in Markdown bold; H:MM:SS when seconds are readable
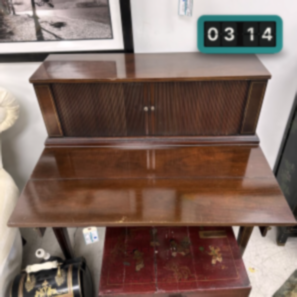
**3:14**
